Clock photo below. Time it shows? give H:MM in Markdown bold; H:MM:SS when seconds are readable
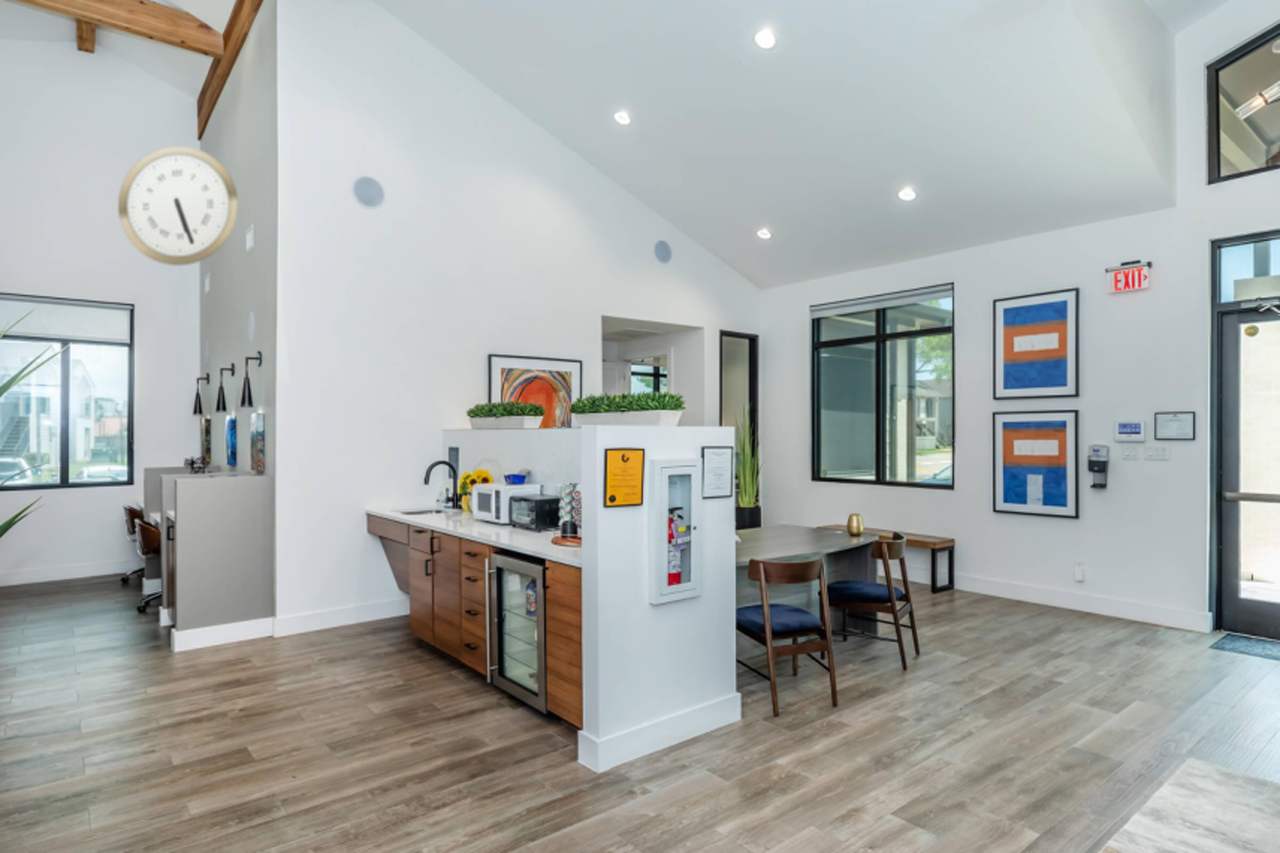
**5:27**
